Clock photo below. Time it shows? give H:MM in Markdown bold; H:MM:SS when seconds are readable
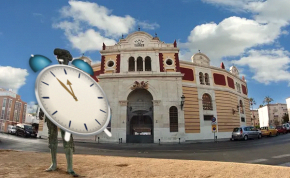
**11:55**
